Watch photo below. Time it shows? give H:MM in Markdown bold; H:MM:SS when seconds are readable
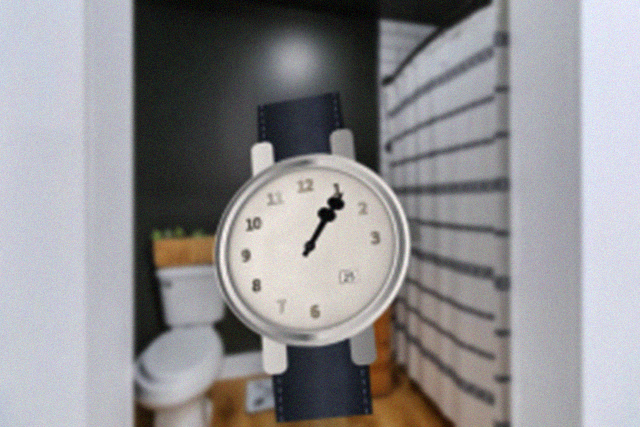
**1:06**
